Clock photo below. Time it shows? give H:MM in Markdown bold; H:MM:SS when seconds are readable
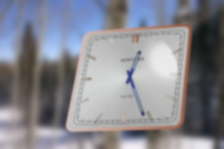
**12:26**
